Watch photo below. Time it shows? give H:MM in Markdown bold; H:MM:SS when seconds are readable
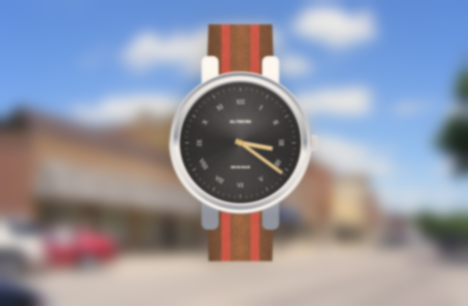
**3:21**
